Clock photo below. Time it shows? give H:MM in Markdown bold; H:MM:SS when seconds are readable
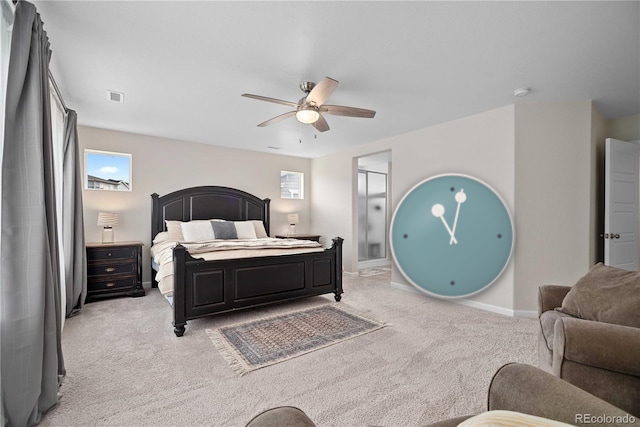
**11:02**
